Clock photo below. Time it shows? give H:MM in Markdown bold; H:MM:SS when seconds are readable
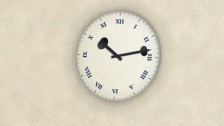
**10:13**
